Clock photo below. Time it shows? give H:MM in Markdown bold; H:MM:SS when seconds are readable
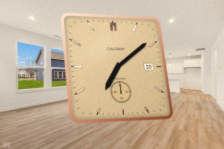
**7:09**
